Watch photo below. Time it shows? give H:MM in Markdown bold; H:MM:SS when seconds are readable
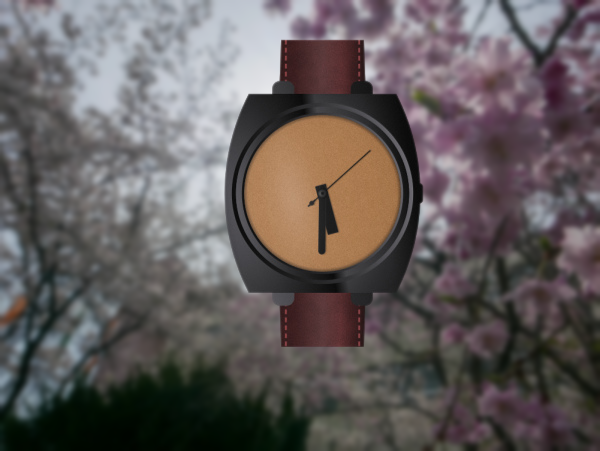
**5:30:08**
